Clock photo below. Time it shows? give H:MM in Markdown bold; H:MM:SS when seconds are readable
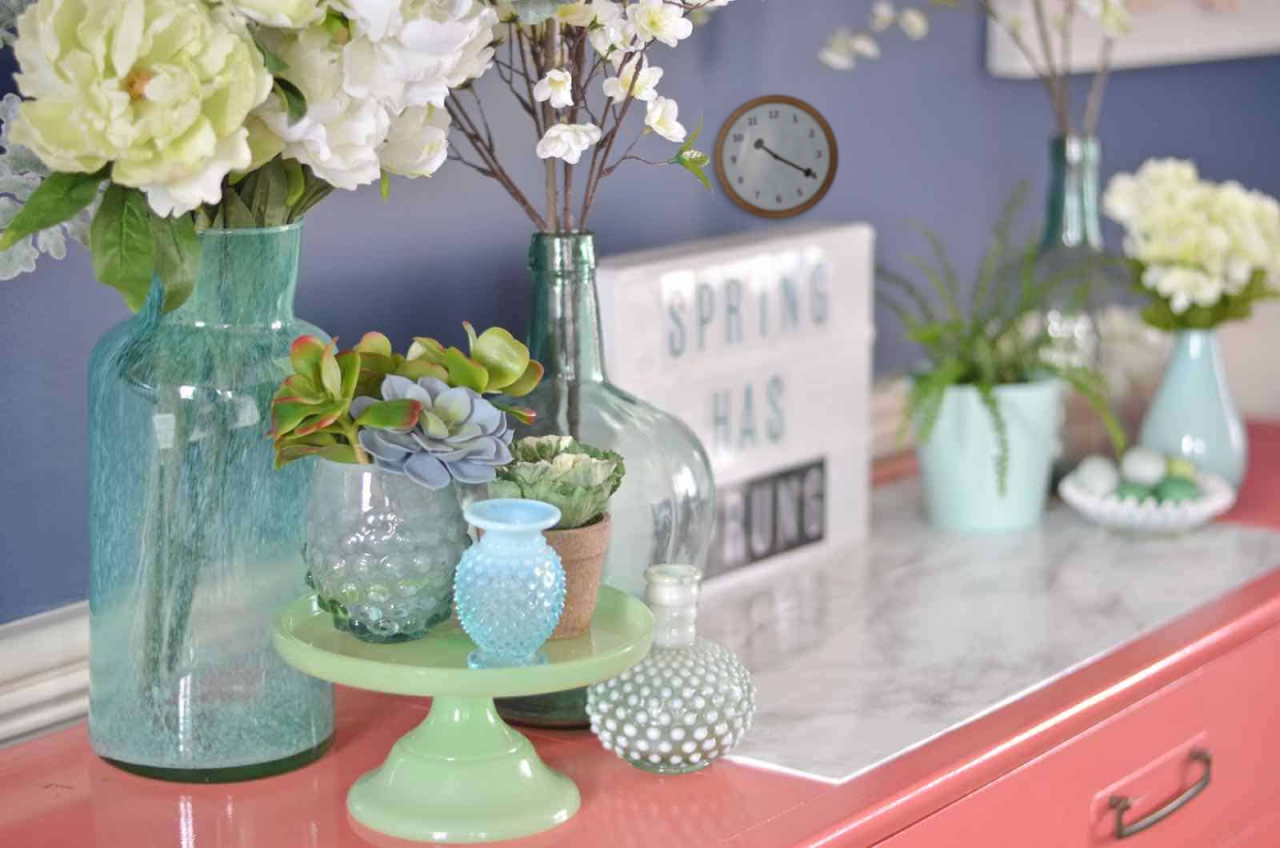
**10:20**
